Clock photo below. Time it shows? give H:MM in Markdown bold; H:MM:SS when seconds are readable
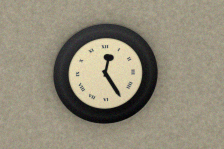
**12:25**
